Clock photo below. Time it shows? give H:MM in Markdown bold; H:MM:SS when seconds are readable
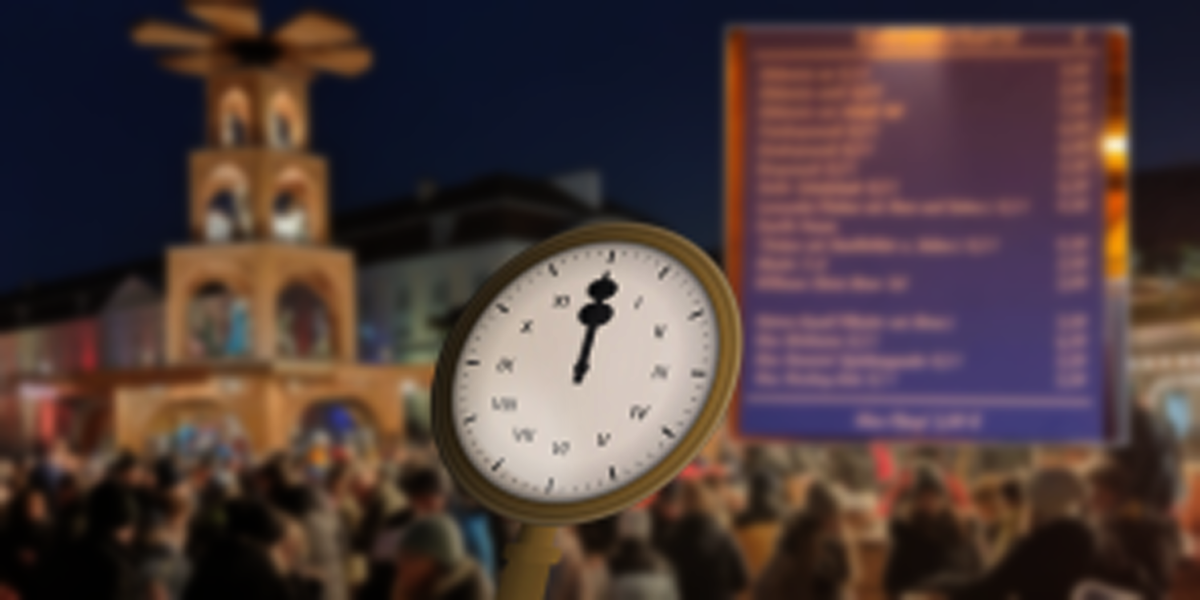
**12:00**
